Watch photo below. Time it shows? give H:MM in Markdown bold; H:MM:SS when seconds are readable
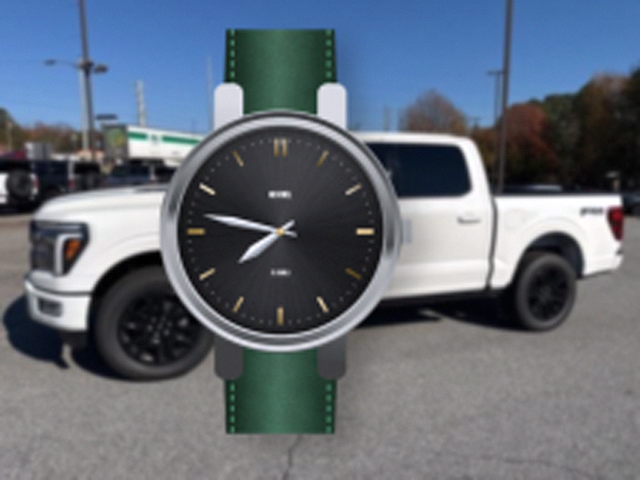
**7:47**
